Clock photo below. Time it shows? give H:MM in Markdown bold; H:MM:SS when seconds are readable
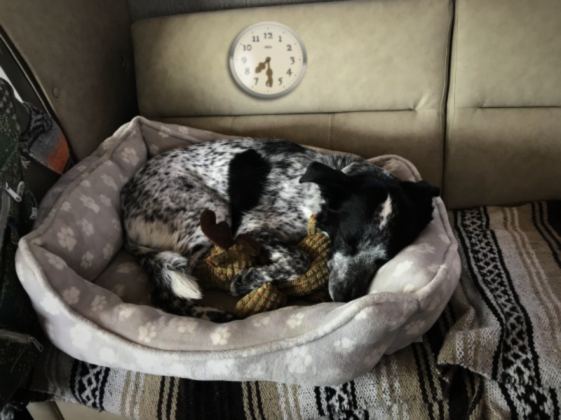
**7:29**
